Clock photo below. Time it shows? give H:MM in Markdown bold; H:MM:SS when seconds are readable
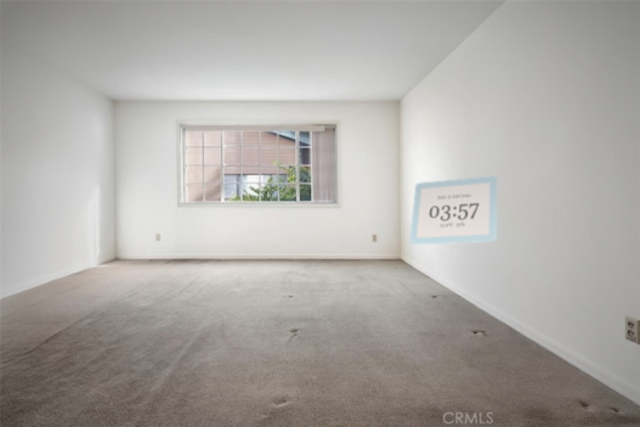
**3:57**
